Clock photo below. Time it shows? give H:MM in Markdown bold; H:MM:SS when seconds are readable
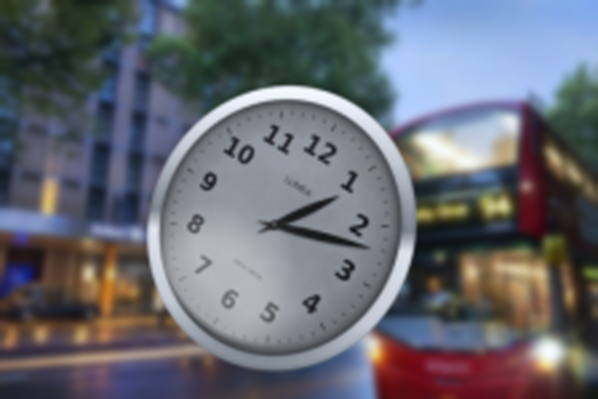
**1:12**
